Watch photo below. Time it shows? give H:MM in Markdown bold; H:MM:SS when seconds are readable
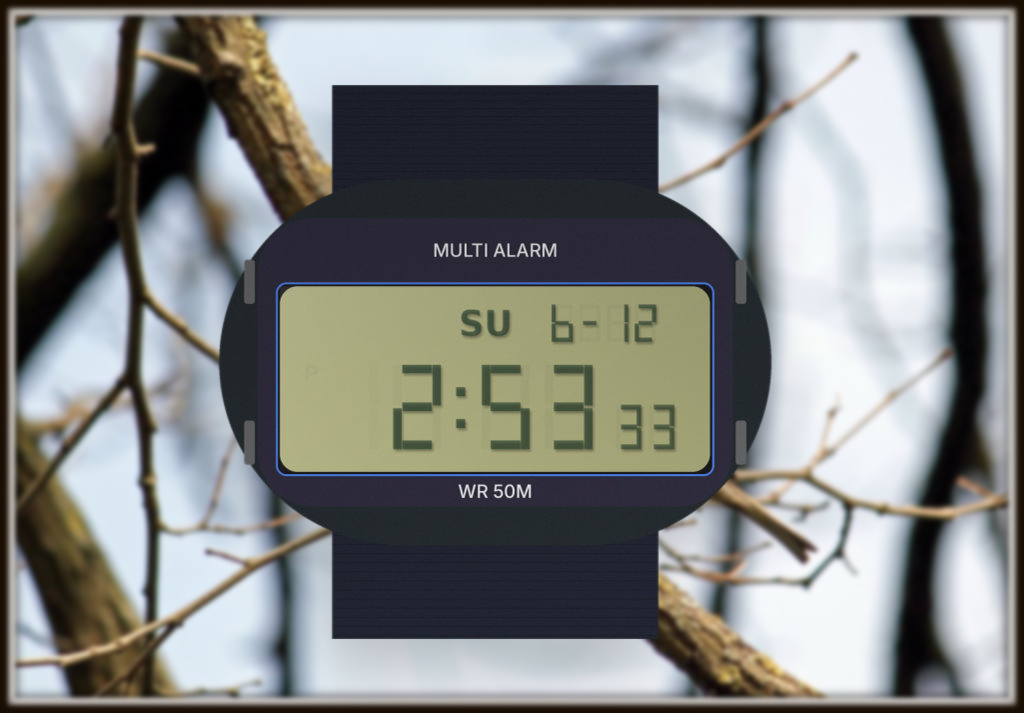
**2:53:33**
